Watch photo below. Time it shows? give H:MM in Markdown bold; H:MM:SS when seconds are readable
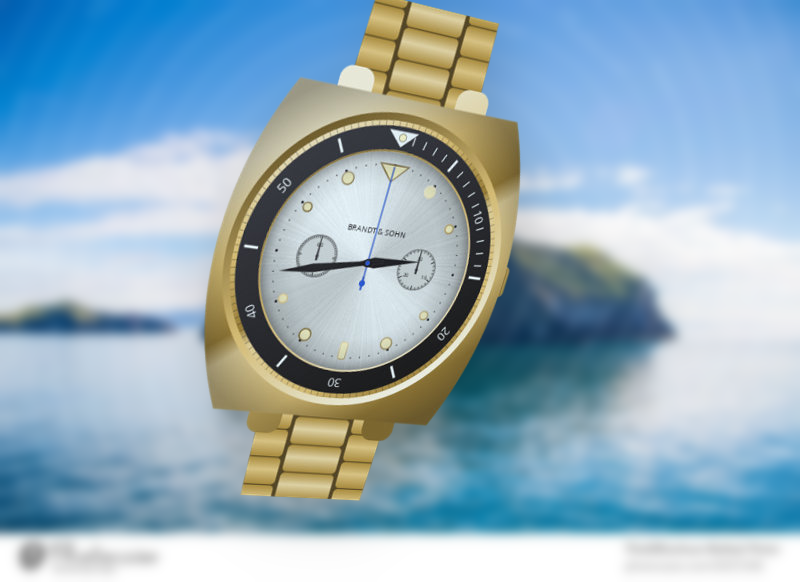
**2:43**
